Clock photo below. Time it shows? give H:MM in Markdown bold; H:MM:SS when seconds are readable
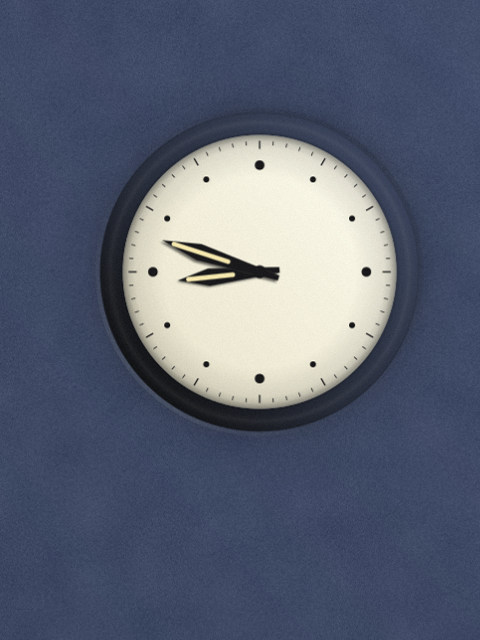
**8:48**
